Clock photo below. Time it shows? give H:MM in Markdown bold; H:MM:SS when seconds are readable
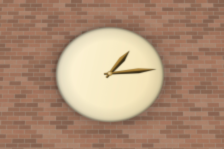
**1:14**
